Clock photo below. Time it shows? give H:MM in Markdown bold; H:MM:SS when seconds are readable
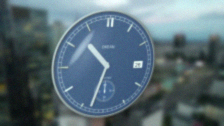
**10:33**
